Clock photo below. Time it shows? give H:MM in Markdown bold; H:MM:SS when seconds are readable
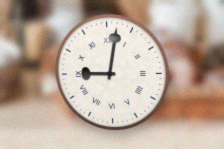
**9:02**
